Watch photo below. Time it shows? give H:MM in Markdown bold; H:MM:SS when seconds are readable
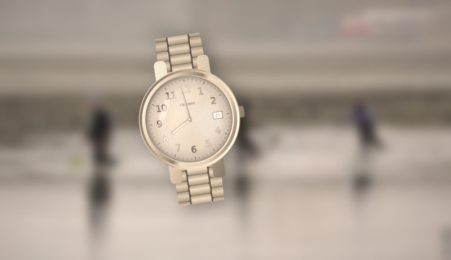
**7:59**
